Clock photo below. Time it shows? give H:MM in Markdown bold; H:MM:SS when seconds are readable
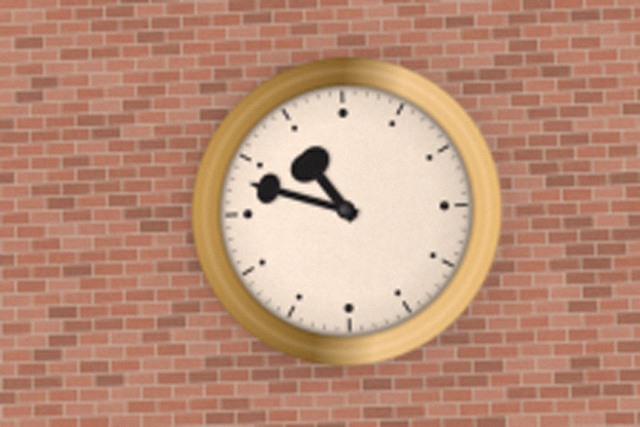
**10:48**
